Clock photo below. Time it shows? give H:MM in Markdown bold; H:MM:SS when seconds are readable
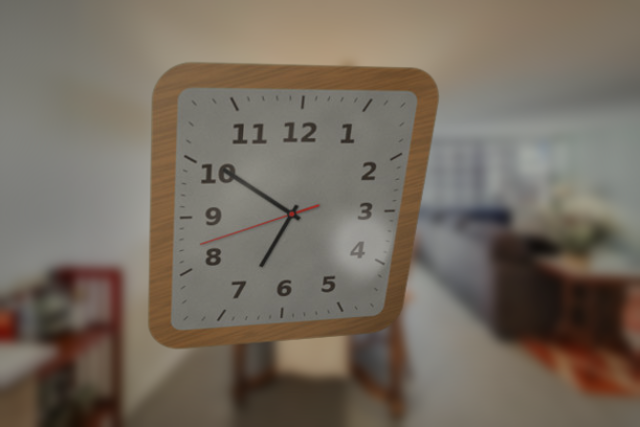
**6:50:42**
